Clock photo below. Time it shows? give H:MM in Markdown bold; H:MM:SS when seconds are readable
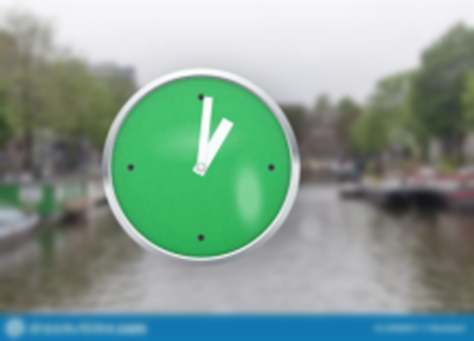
**1:01**
